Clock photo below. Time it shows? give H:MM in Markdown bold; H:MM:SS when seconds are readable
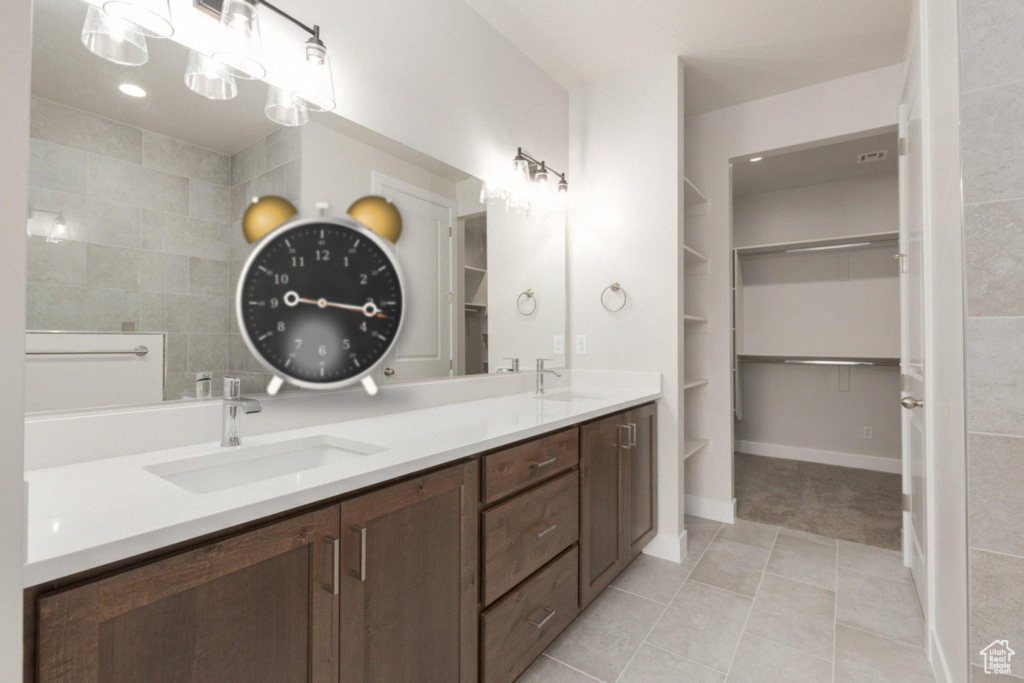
**9:16:17**
